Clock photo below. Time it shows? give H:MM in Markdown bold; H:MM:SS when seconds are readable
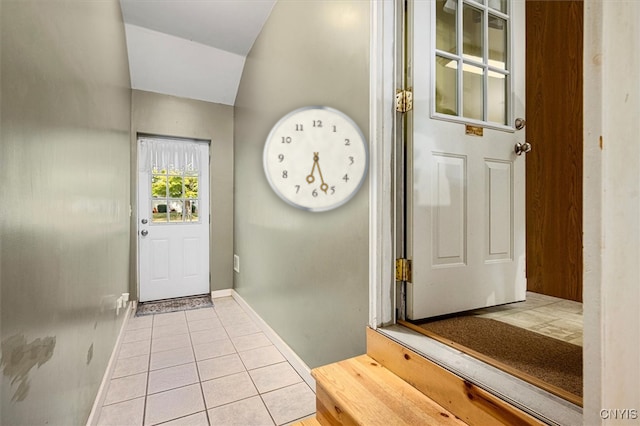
**6:27**
